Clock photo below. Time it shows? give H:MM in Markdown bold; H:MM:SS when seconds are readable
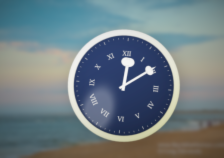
**12:09**
